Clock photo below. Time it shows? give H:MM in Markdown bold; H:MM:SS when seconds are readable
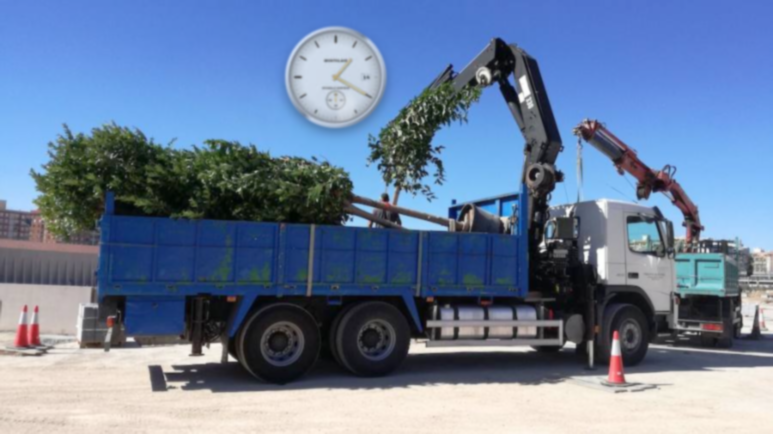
**1:20**
